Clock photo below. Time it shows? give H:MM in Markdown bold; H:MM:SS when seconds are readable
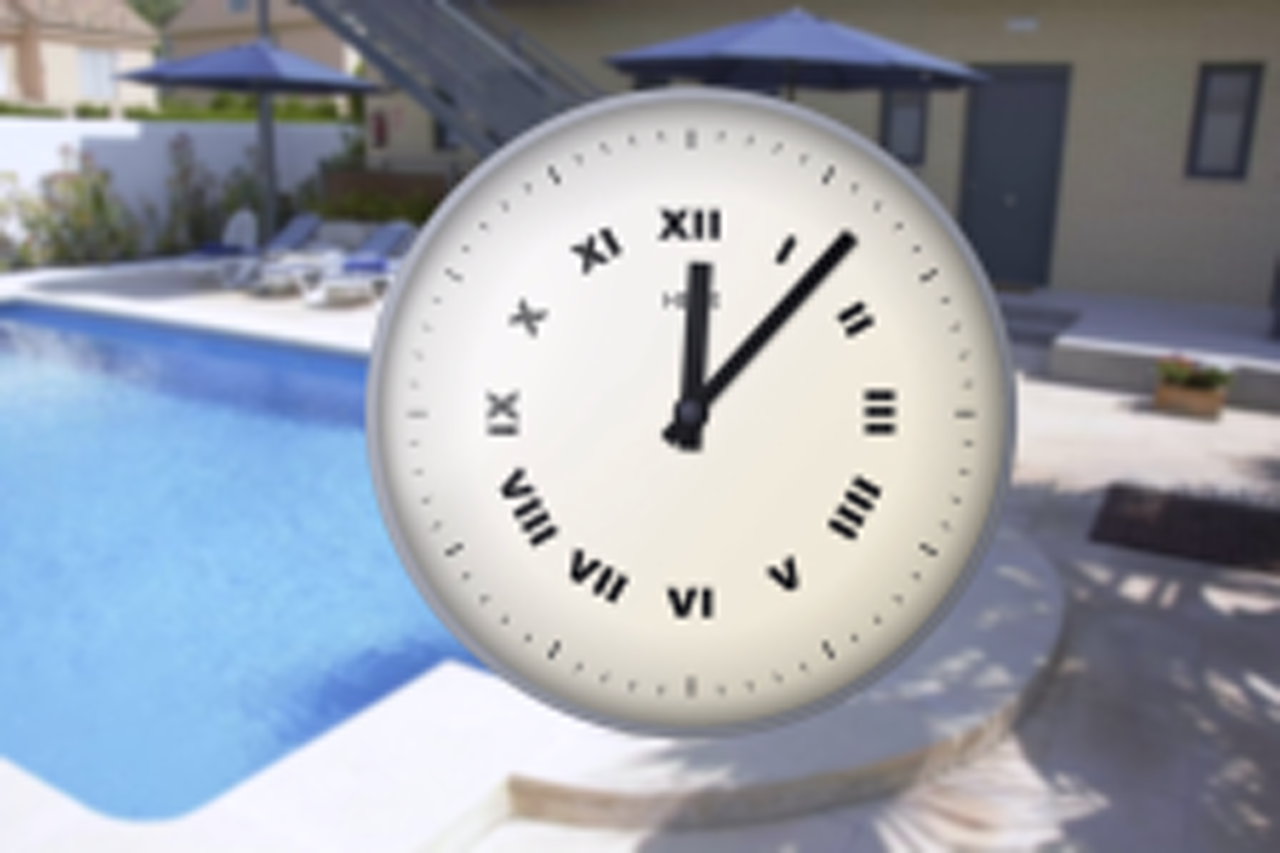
**12:07**
